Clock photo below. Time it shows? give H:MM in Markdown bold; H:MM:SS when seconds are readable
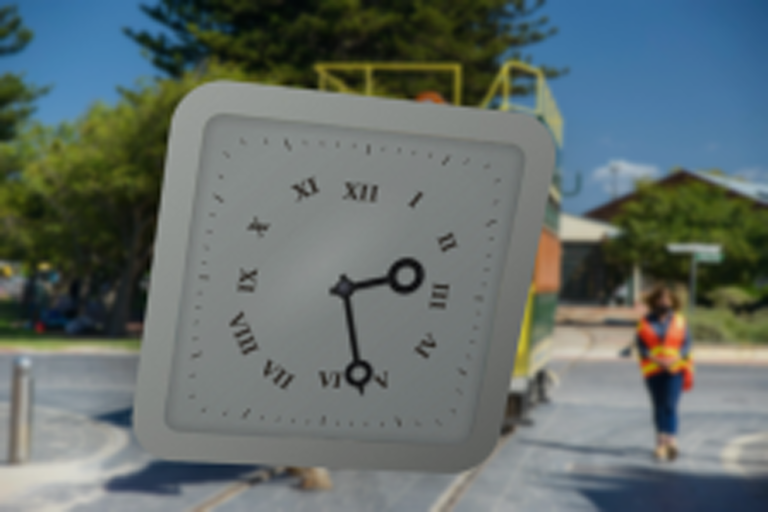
**2:27**
